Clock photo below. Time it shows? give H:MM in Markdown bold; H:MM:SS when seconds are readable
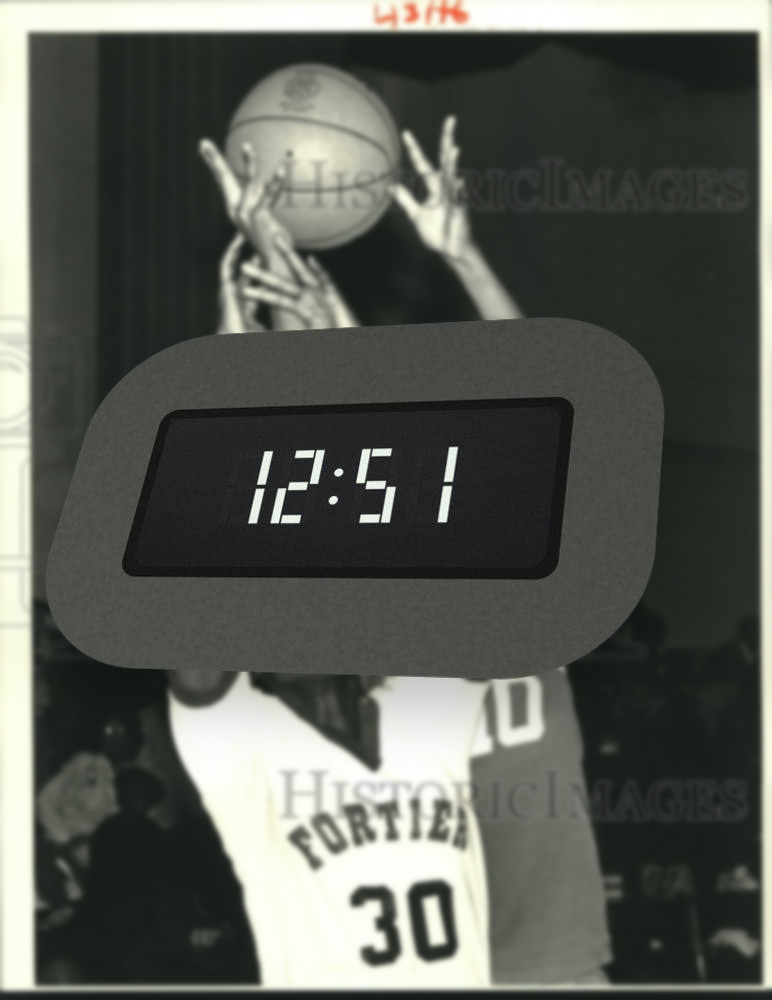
**12:51**
